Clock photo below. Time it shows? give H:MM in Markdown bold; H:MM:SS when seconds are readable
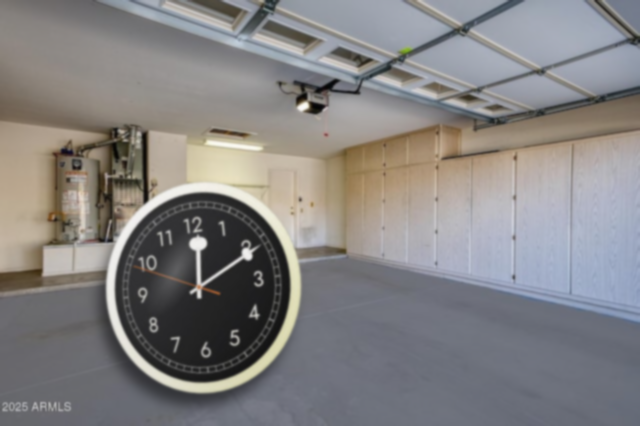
**12:10:49**
